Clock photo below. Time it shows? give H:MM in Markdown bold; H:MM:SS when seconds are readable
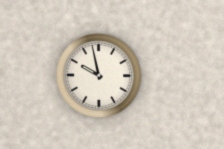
**9:58**
